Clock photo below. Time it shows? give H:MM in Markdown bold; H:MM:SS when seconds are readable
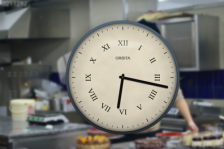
**6:17**
